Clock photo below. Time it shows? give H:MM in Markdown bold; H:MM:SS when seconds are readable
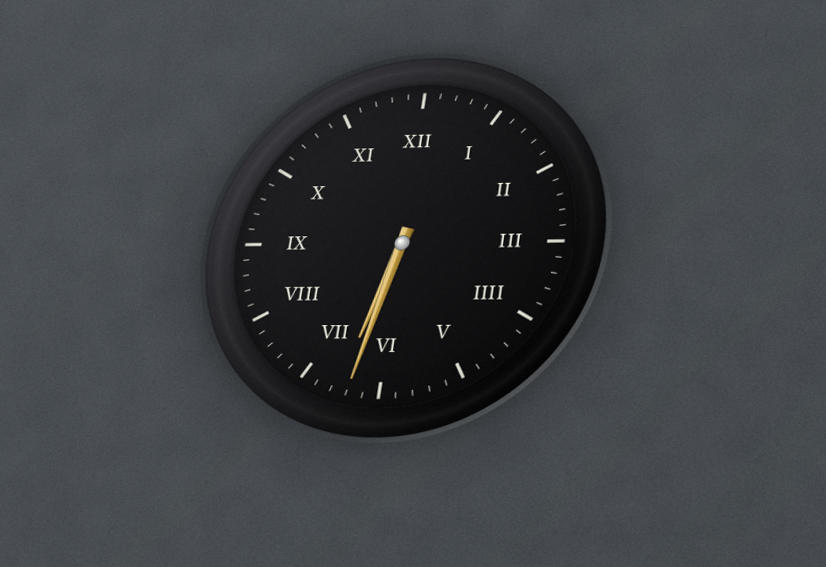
**6:32**
